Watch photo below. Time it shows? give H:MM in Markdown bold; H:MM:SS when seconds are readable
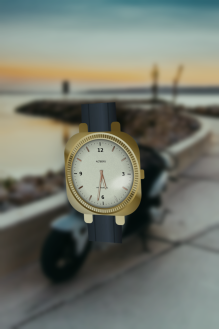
**5:32**
